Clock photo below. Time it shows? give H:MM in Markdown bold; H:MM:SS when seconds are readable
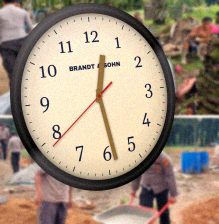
**12:28:39**
